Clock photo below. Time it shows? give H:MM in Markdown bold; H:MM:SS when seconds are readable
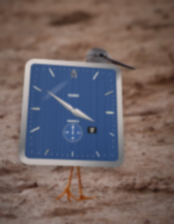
**3:51**
